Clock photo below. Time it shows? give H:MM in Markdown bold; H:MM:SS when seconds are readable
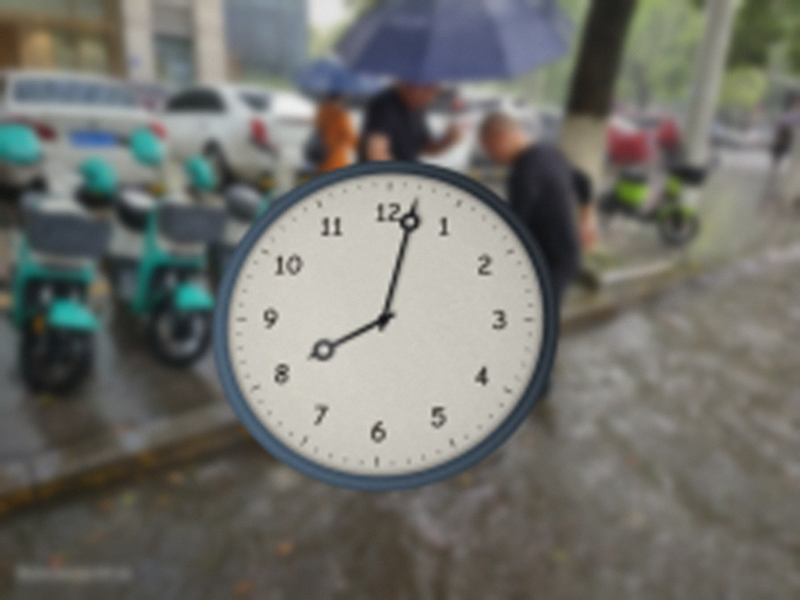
**8:02**
